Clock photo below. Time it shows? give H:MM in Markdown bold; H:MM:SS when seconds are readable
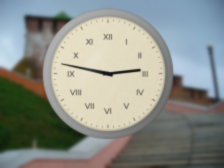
**2:47**
